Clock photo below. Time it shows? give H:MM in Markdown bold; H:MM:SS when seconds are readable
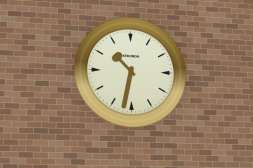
**10:32**
